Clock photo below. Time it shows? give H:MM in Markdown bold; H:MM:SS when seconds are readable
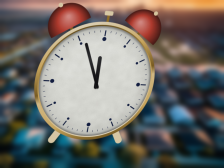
**11:56**
